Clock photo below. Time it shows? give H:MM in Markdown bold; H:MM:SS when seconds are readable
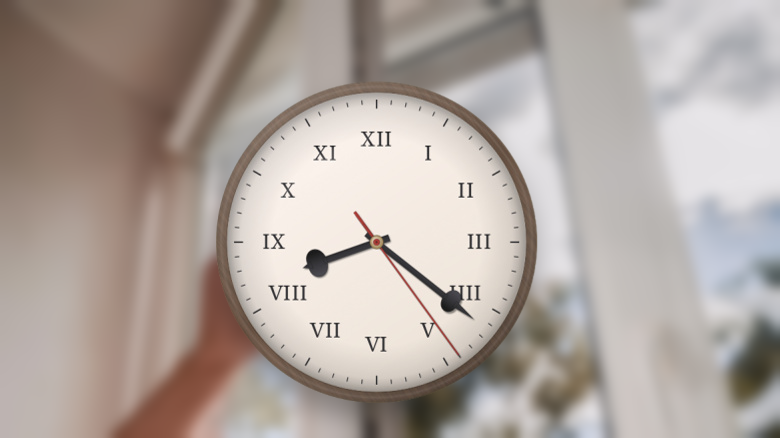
**8:21:24**
